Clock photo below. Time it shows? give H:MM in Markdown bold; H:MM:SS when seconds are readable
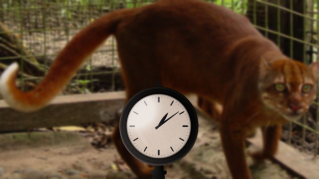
**1:09**
